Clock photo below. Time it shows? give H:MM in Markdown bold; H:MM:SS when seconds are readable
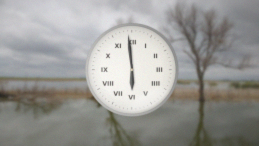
**5:59**
